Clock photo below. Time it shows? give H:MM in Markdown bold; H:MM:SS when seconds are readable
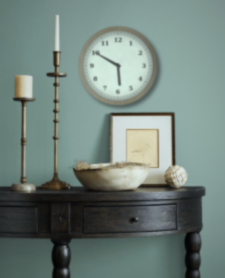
**5:50**
